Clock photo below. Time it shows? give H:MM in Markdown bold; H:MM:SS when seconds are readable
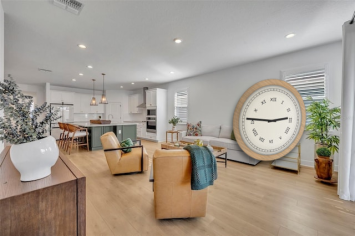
**2:46**
